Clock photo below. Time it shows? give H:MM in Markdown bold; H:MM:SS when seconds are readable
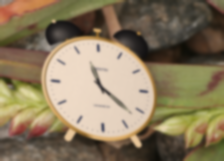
**11:22**
